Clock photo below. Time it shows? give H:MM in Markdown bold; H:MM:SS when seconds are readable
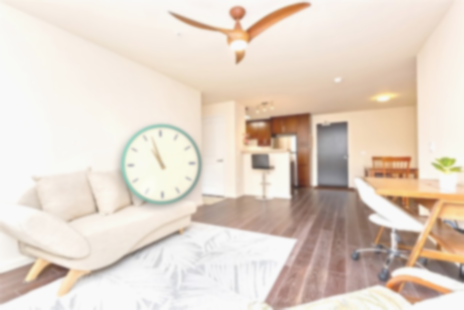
**10:57**
